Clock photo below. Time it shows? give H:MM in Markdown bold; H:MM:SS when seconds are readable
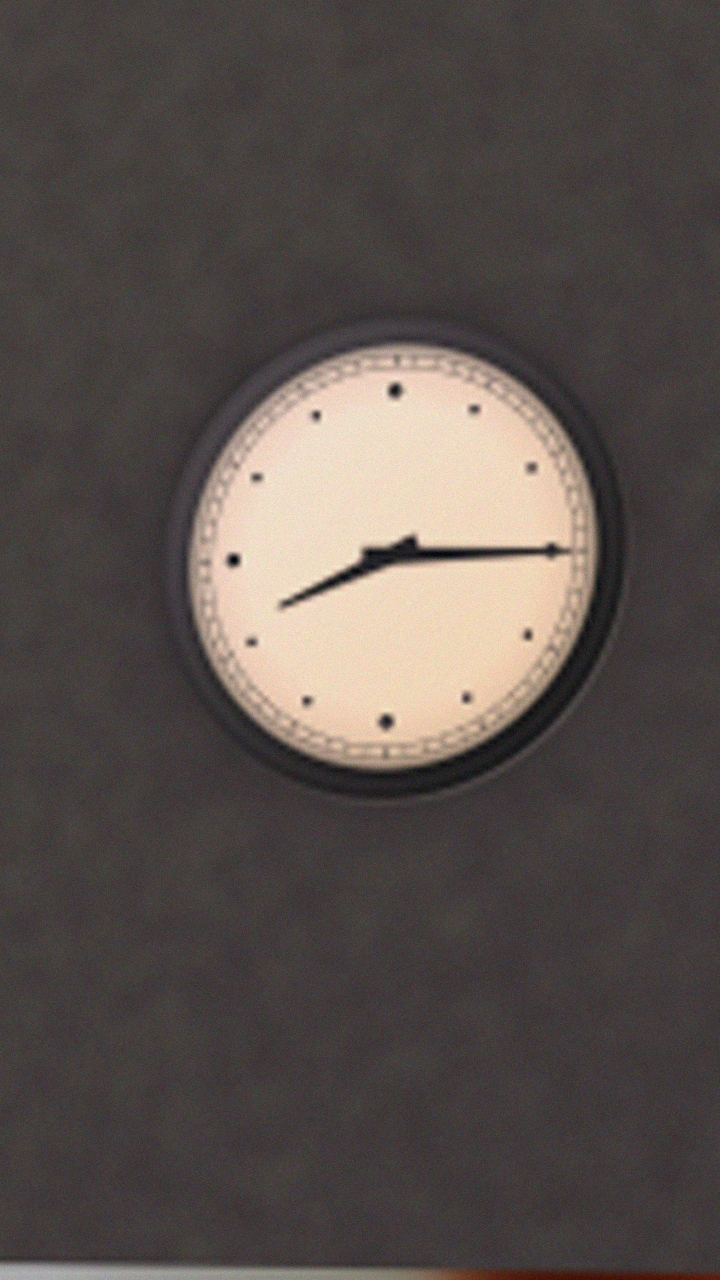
**8:15**
